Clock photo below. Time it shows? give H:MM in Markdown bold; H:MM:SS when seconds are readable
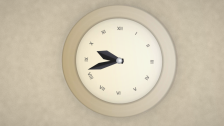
**9:42**
